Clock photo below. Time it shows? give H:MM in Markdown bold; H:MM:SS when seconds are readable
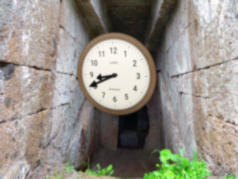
**8:41**
